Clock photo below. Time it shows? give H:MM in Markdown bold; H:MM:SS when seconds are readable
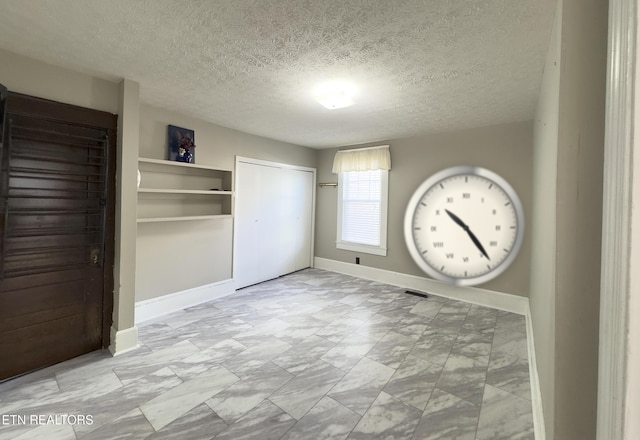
**10:24**
